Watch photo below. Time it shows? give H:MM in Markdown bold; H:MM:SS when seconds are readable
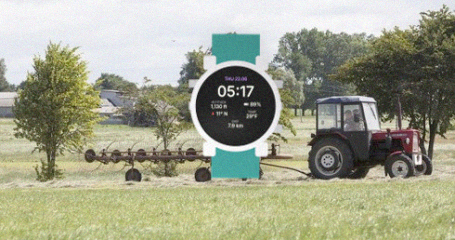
**5:17**
